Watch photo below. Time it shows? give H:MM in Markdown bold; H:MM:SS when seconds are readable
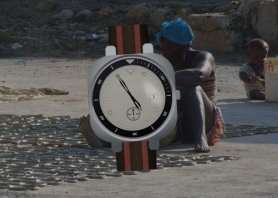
**4:55**
